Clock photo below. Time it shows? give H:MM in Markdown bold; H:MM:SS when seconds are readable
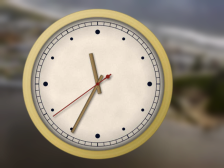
**11:34:39**
